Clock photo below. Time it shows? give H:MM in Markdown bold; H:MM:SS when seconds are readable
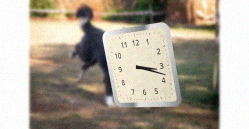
**3:18**
